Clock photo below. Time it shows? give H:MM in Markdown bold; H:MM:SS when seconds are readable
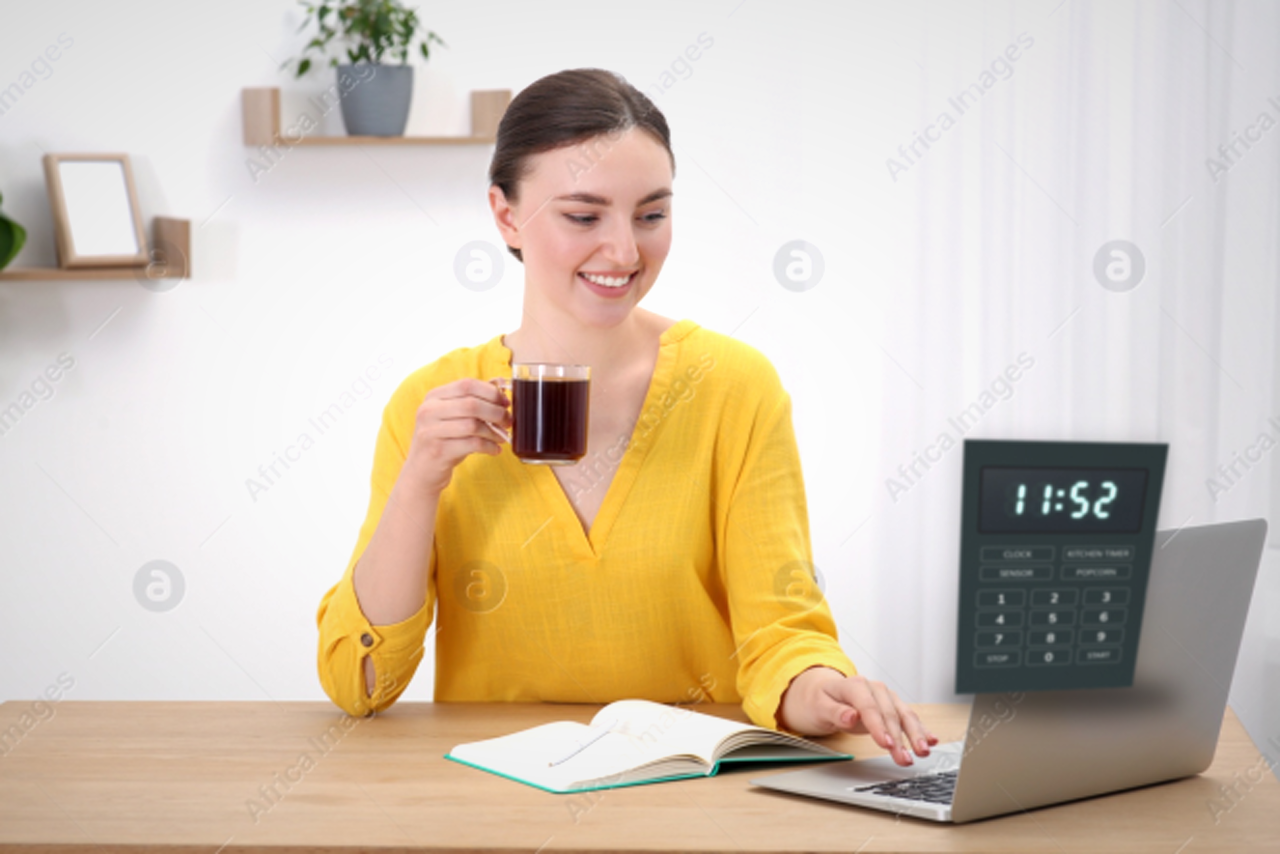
**11:52**
